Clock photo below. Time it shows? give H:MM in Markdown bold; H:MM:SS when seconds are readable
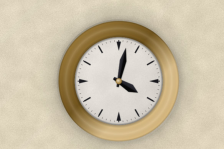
**4:02**
